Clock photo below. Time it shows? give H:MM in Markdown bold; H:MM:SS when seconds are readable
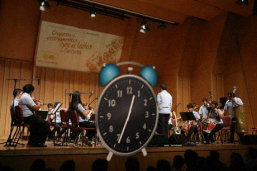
**12:34**
